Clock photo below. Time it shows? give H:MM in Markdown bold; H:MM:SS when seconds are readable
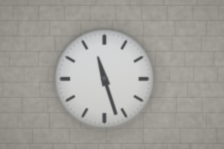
**11:27**
